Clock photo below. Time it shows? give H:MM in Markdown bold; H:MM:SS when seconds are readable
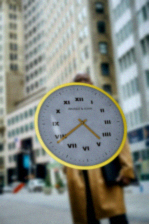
**4:39**
